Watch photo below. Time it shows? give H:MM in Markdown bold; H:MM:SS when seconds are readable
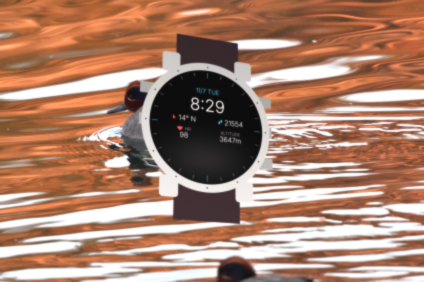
**8:29**
